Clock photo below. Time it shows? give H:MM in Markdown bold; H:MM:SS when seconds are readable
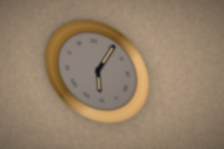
**6:06**
